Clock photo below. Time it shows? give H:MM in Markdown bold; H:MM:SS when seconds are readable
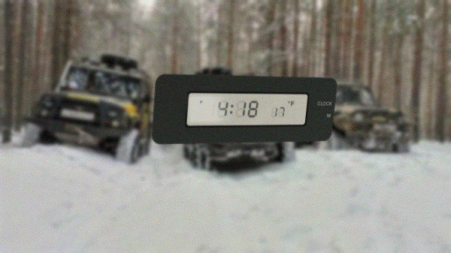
**4:18**
